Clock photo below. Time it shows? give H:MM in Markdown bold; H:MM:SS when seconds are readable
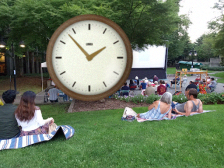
**1:53**
